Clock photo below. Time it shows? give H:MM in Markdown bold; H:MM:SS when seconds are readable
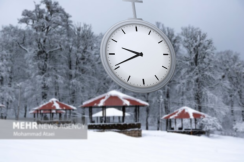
**9:41**
